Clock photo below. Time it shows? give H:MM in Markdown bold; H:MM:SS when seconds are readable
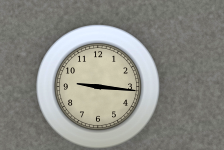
**9:16**
